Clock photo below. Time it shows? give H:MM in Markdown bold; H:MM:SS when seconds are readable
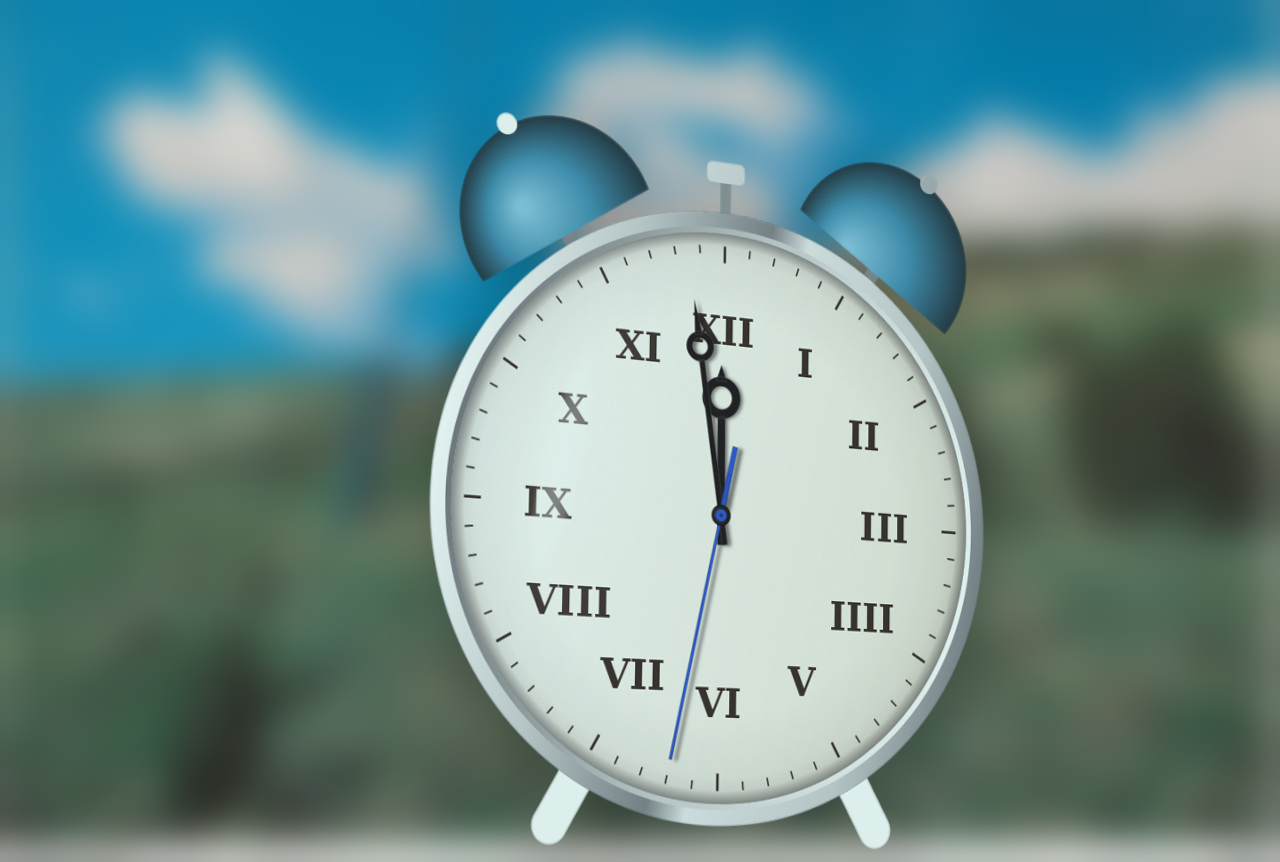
**11:58:32**
